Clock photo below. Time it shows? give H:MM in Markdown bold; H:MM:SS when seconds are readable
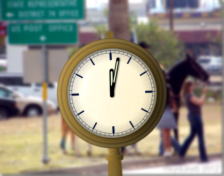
**12:02**
